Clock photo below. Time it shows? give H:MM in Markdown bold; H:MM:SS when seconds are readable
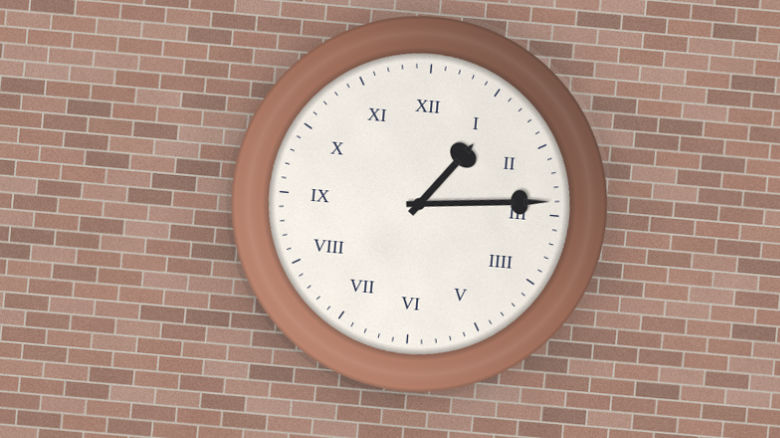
**1:14**
